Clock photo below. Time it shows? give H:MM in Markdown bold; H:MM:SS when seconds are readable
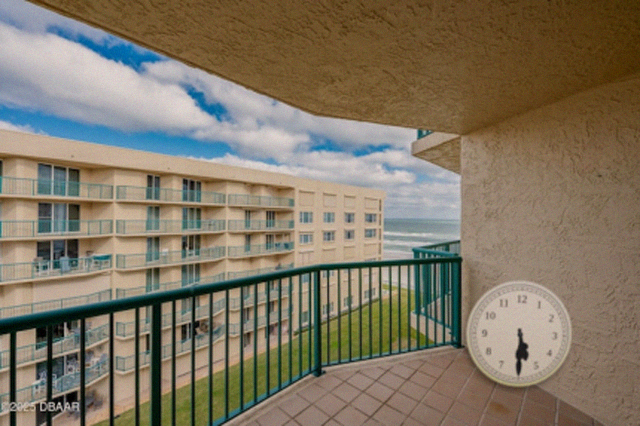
**5:30**
